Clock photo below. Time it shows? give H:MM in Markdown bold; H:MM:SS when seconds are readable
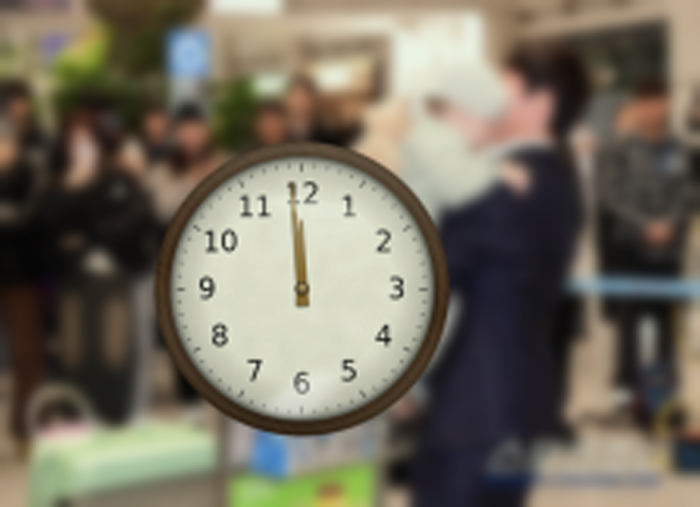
**11:59**
